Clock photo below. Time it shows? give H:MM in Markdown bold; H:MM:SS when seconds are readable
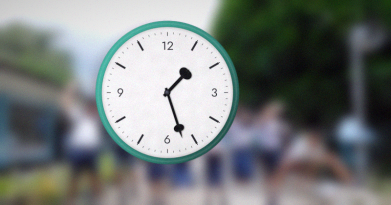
**1:27**
